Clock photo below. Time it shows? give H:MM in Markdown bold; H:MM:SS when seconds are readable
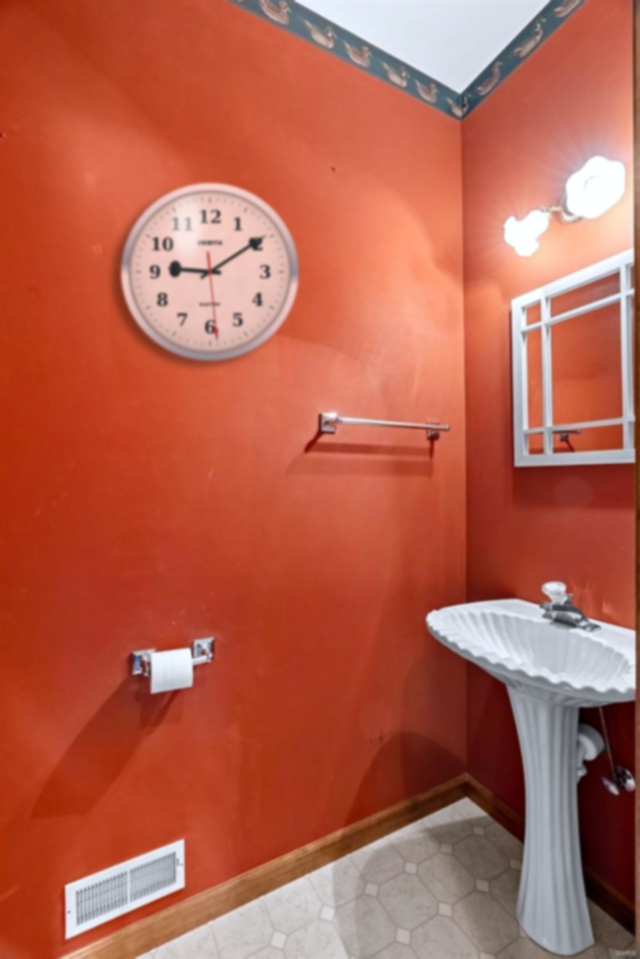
**9:09:29**
